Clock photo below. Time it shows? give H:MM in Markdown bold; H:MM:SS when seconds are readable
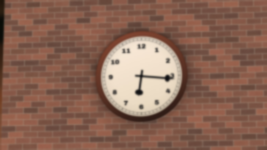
**6:16**
